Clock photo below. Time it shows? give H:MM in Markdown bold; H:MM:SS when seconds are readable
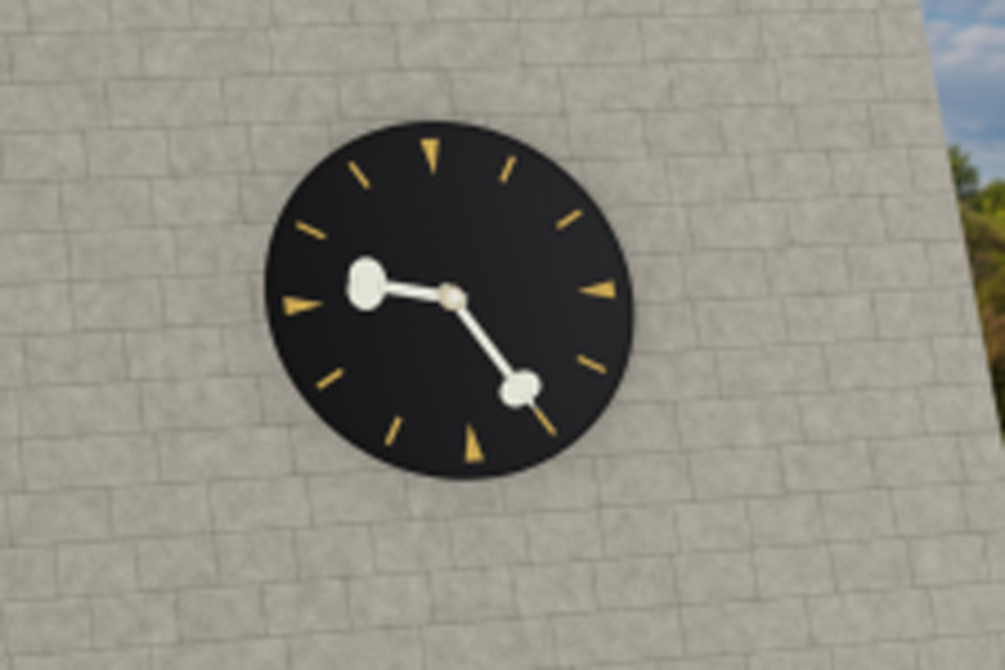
**9:25**
